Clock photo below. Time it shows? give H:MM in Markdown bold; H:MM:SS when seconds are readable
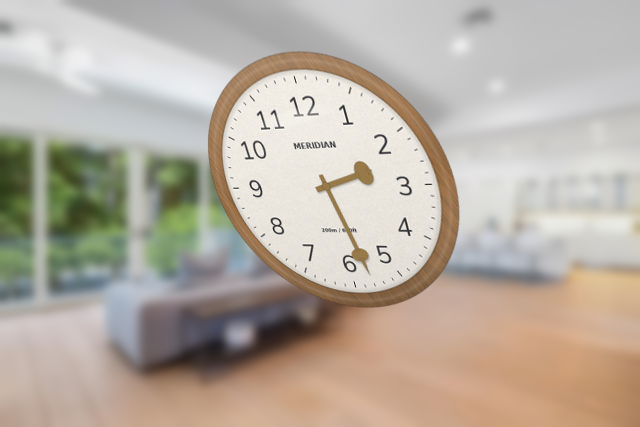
**2:28**
